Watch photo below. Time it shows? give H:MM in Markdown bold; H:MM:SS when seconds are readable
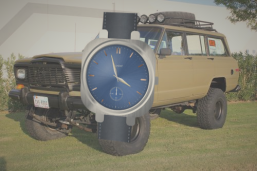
**3:57**
